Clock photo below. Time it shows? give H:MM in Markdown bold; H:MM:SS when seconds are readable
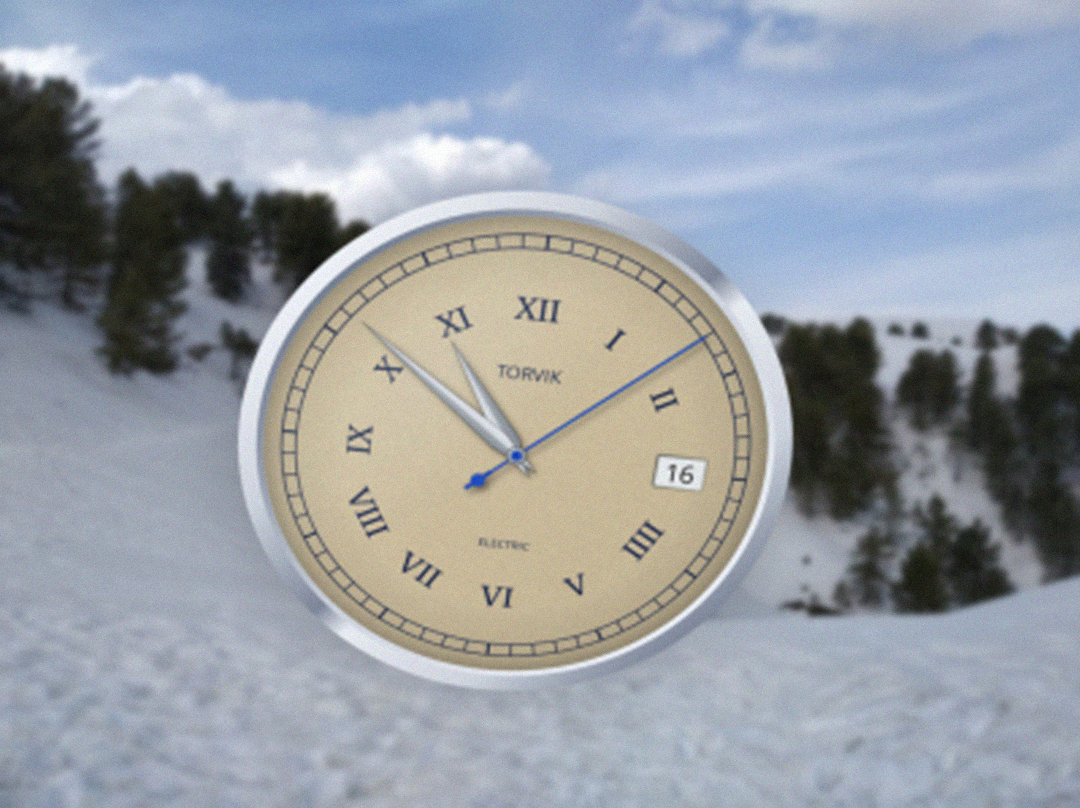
**10:51:08**
